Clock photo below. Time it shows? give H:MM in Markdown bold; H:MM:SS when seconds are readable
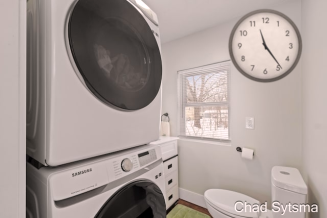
**11:24**
